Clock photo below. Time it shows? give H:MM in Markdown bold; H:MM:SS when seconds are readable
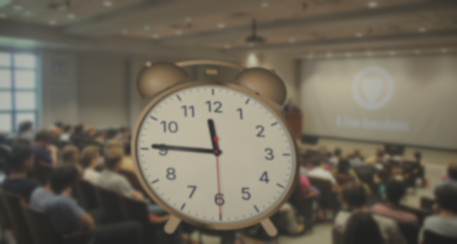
**11:45:30**
